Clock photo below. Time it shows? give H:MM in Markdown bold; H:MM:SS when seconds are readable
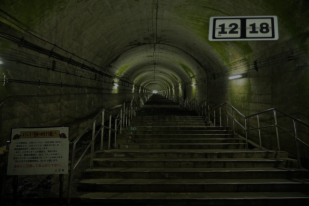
**12:18**
